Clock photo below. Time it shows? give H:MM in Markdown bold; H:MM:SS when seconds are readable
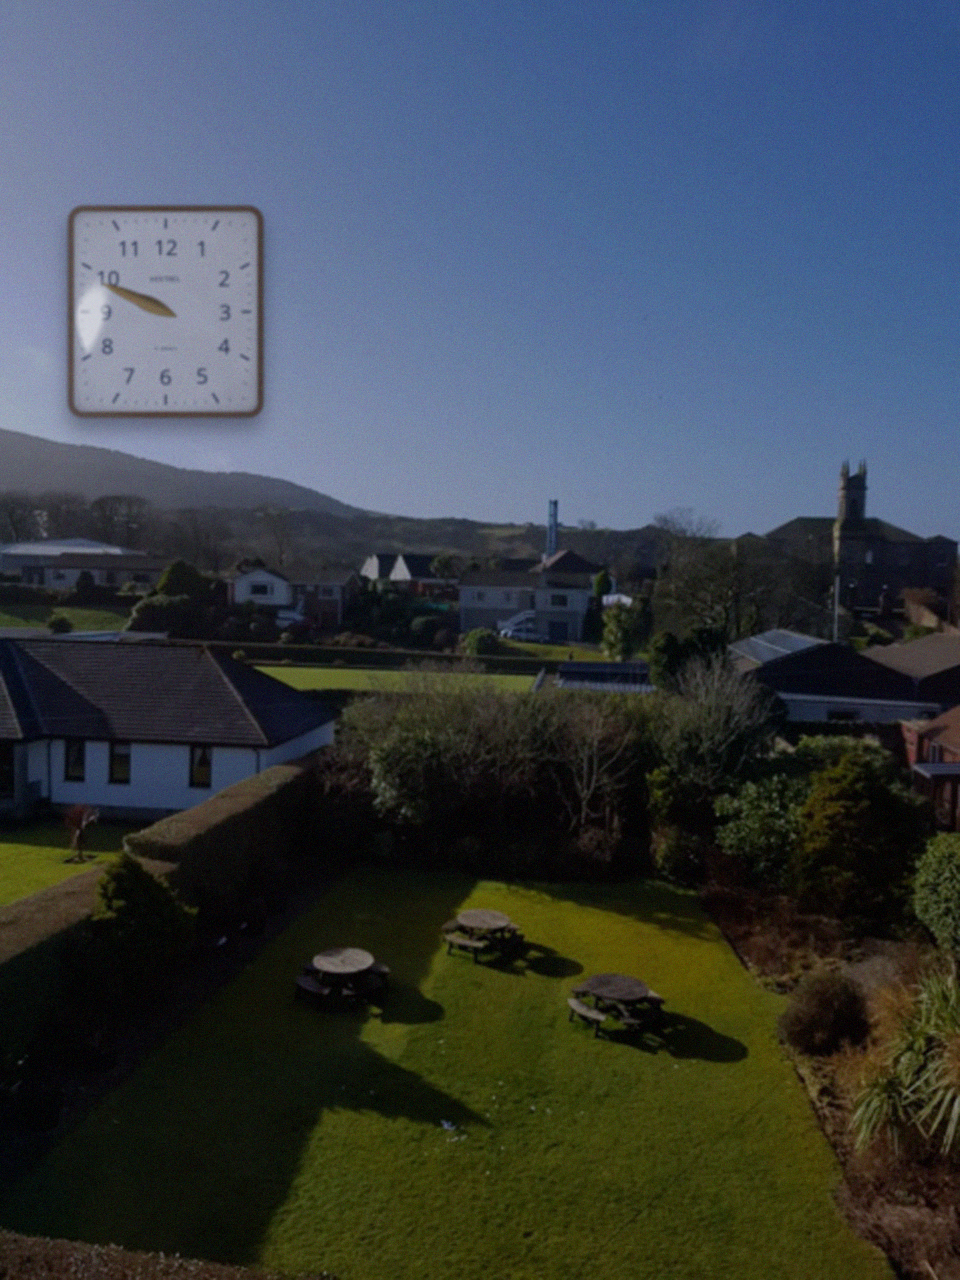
**9:49**
